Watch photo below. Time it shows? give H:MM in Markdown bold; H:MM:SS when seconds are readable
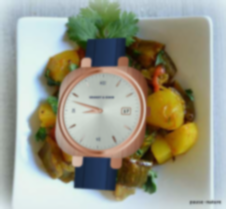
**8:48**
